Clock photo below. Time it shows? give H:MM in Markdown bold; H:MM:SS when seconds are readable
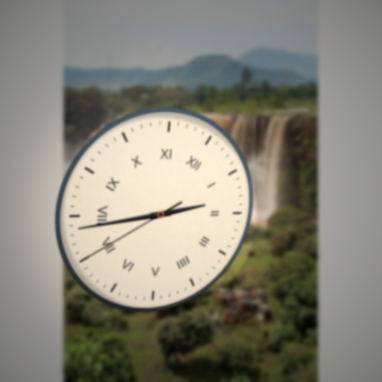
**1:38:35**
